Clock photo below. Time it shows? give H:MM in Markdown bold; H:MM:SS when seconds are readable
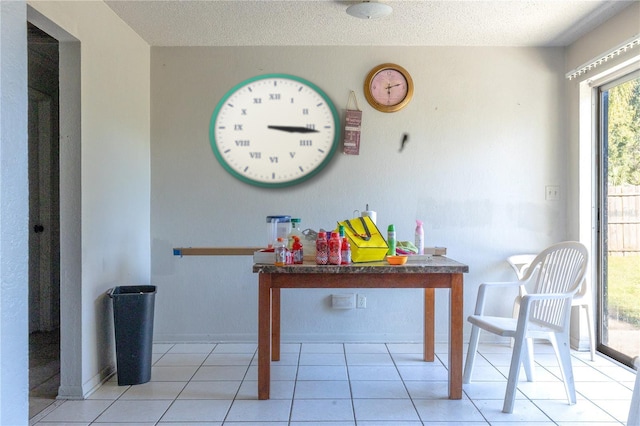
**3:16**
